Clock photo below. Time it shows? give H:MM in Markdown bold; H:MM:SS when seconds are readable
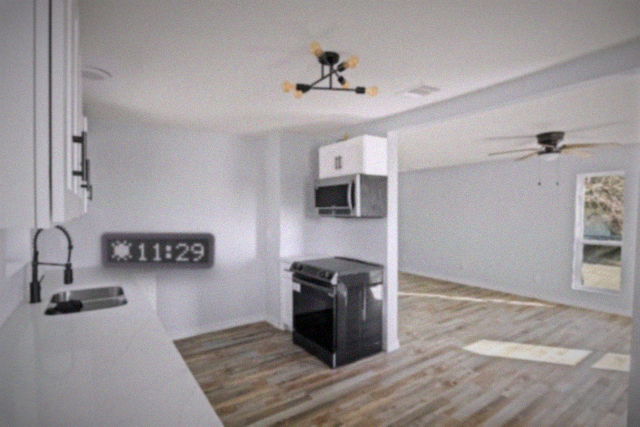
**11:29**
